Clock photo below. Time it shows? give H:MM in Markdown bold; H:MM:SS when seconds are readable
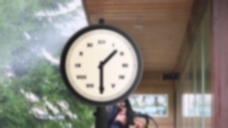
**1:30**
